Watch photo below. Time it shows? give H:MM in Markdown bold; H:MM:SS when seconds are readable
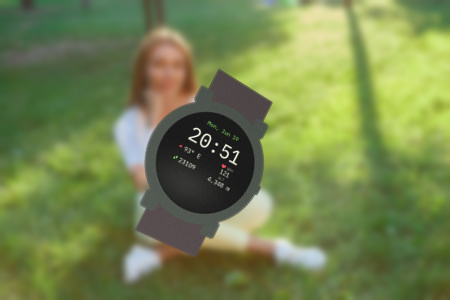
**20:51**
